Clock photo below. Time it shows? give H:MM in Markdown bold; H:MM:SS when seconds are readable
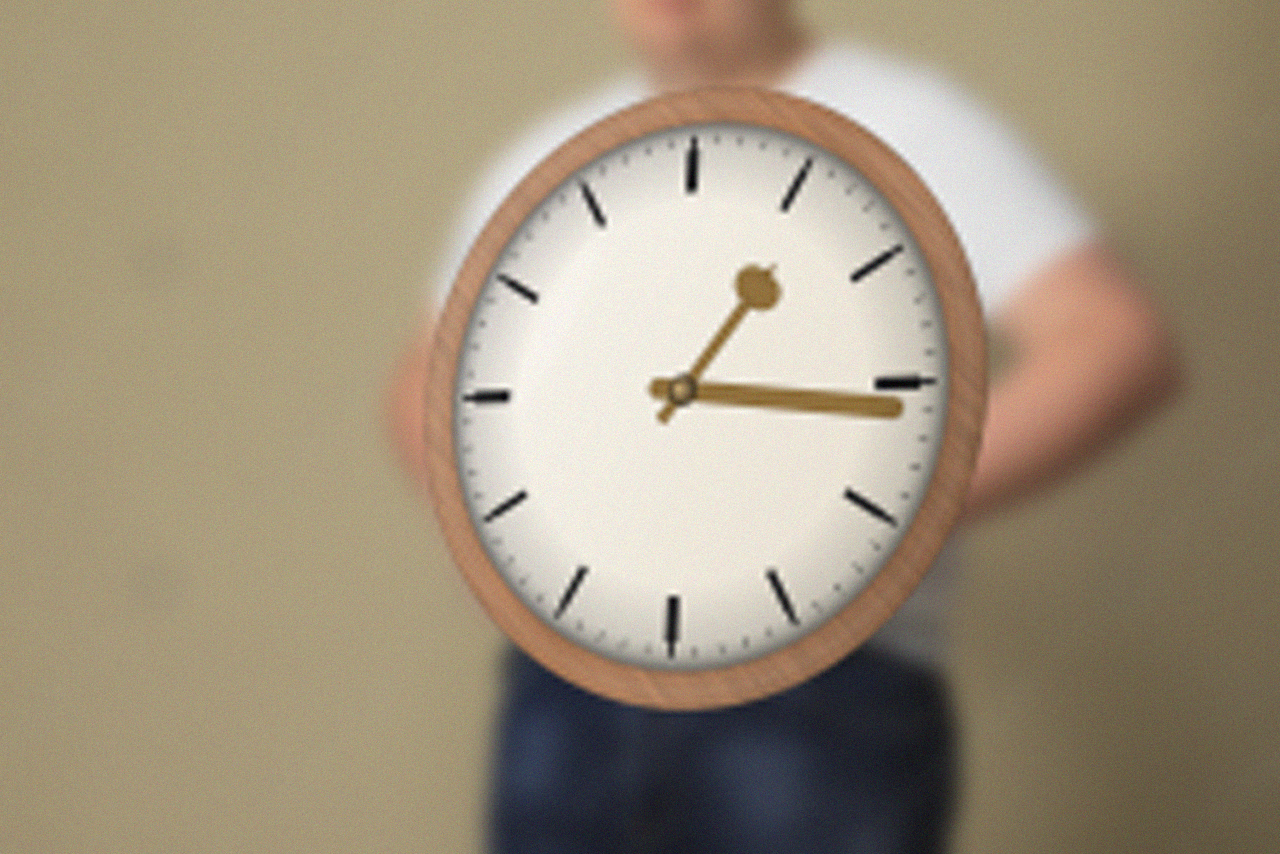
**1:16**
